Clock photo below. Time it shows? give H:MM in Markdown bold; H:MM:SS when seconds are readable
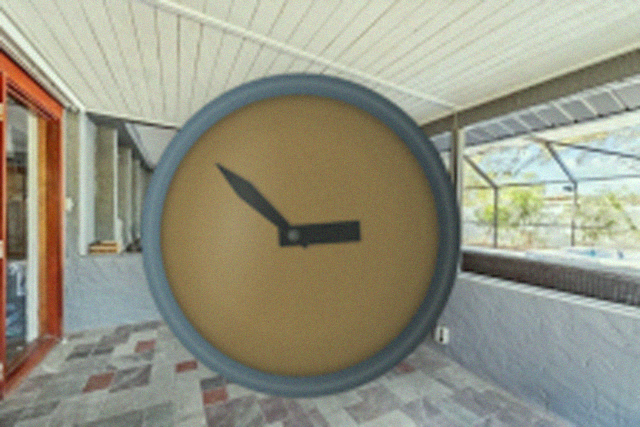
**2:52**
